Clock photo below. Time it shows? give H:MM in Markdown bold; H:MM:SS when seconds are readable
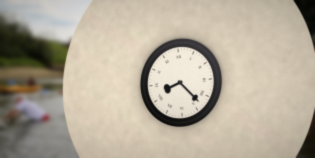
**8:23**
